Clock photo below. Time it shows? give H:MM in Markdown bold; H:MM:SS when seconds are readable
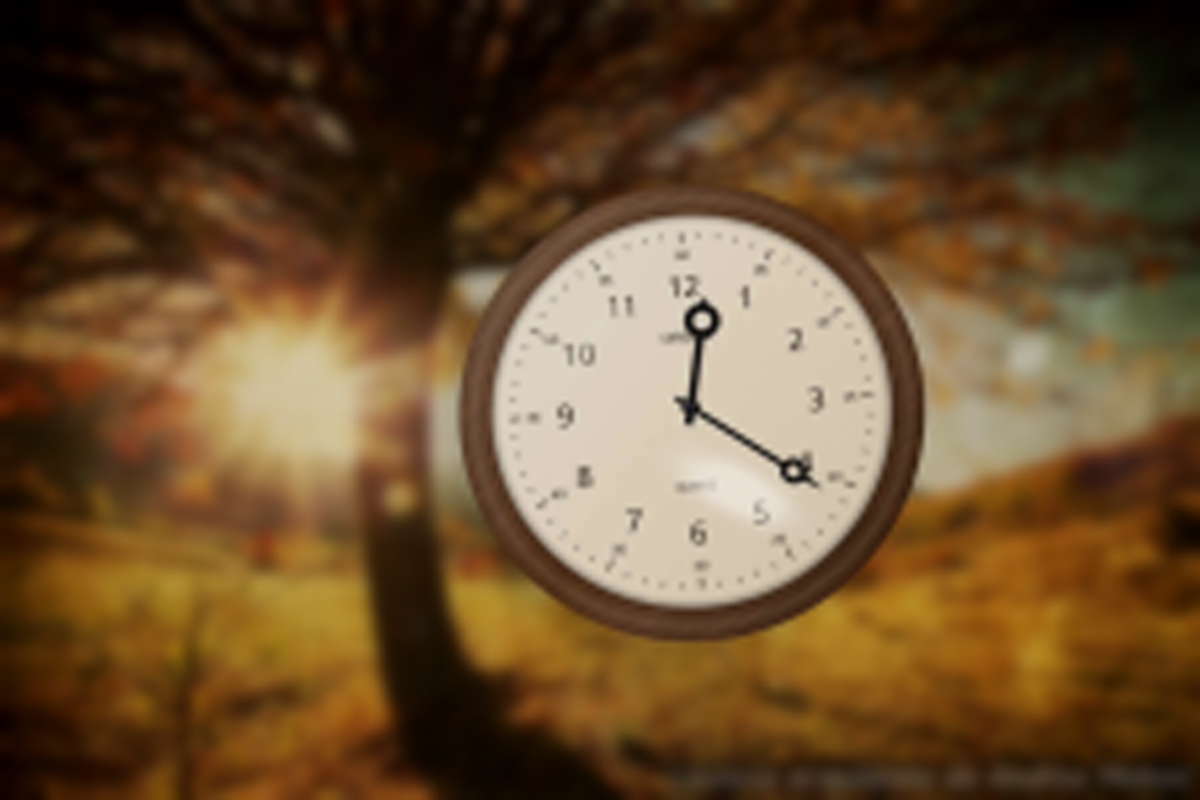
**12:21**
